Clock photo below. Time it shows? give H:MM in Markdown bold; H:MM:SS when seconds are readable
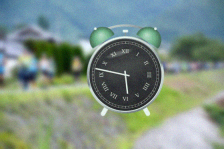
**5:47**
